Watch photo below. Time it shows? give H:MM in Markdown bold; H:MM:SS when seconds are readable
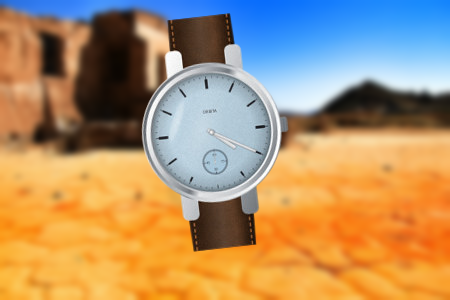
**4:20**
